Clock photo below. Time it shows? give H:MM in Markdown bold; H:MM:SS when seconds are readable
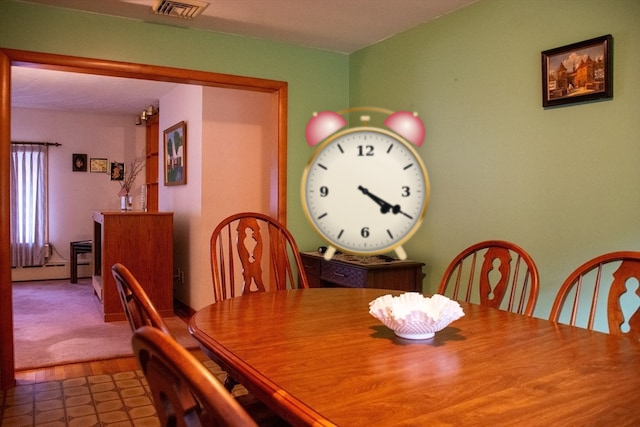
**4:20**
